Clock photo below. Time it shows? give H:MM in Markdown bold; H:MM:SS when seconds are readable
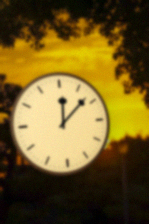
**12:08**
